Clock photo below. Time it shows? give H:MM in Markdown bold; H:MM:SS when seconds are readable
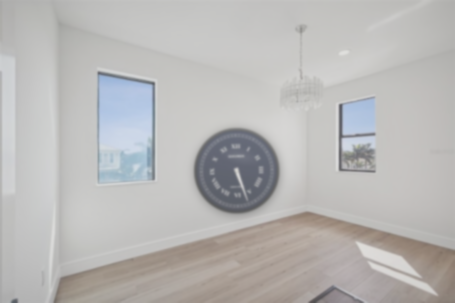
**5:27**
